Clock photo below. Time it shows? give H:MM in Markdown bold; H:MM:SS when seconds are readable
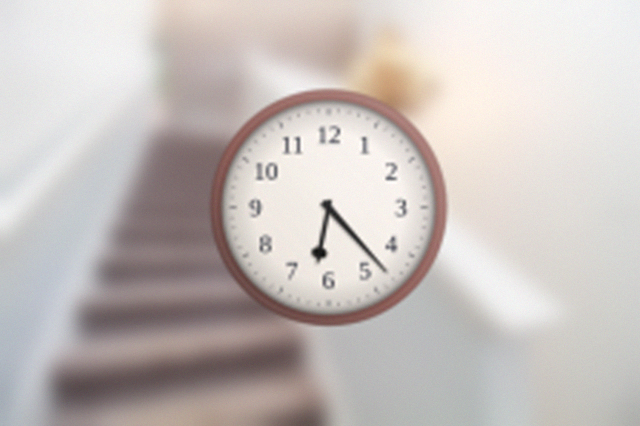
**6:23**
